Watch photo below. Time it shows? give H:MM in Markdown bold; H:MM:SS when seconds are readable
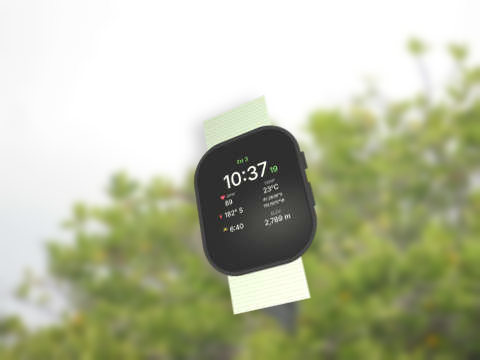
**10:37:19**
